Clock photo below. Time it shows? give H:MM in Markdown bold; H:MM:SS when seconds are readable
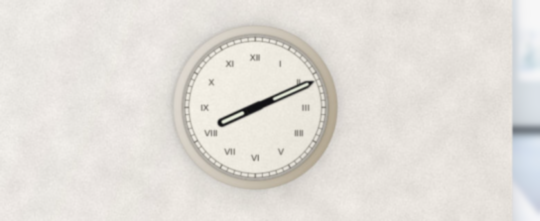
**8:11**
